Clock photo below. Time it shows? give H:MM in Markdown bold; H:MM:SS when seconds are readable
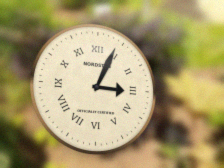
**3:04**
